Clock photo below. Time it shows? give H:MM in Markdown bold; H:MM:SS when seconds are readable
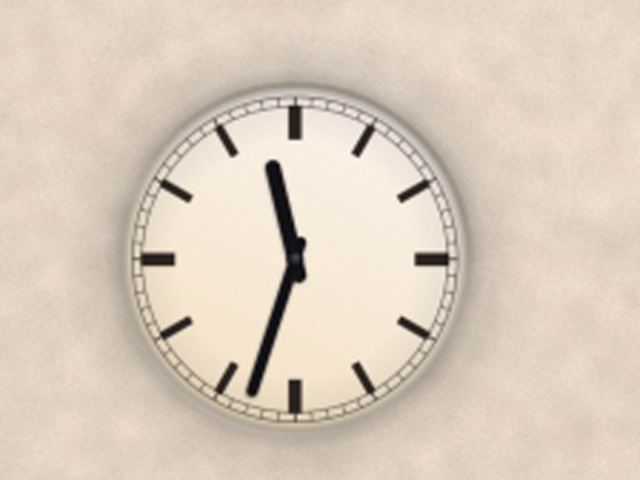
**11:33**
